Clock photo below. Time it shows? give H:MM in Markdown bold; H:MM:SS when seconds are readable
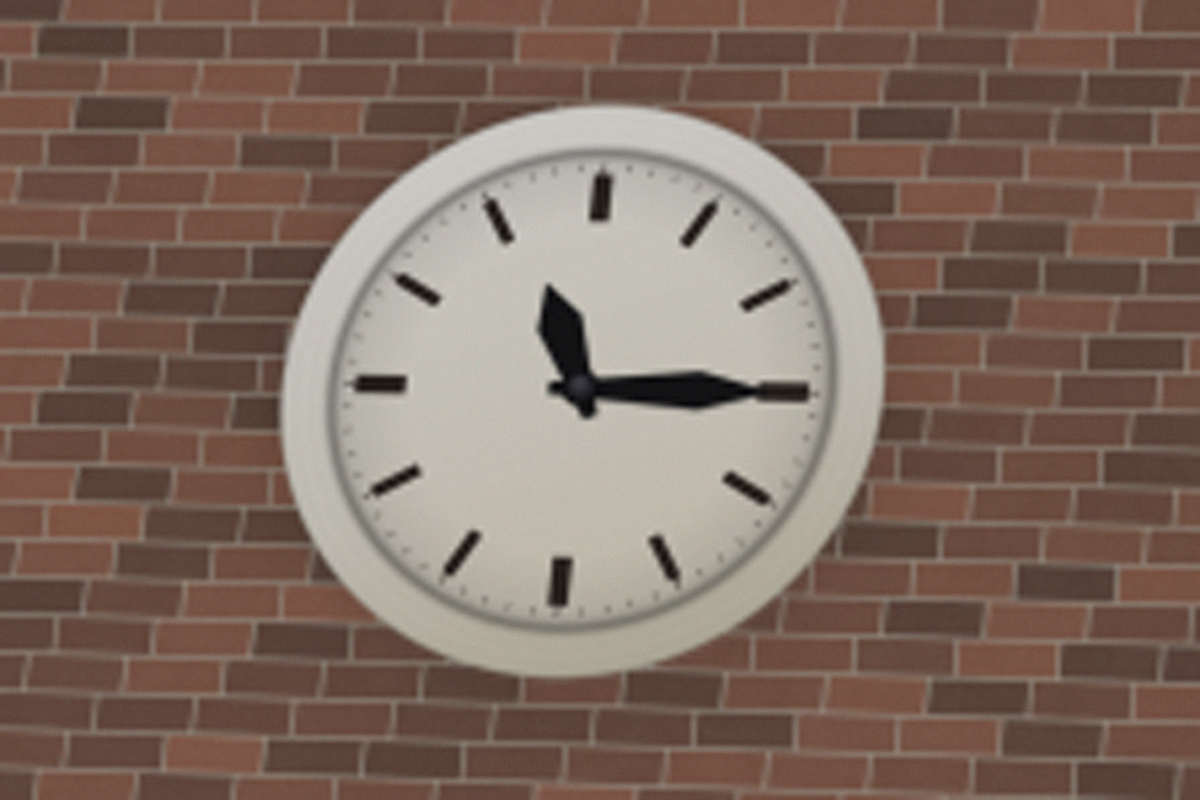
**11:15**
